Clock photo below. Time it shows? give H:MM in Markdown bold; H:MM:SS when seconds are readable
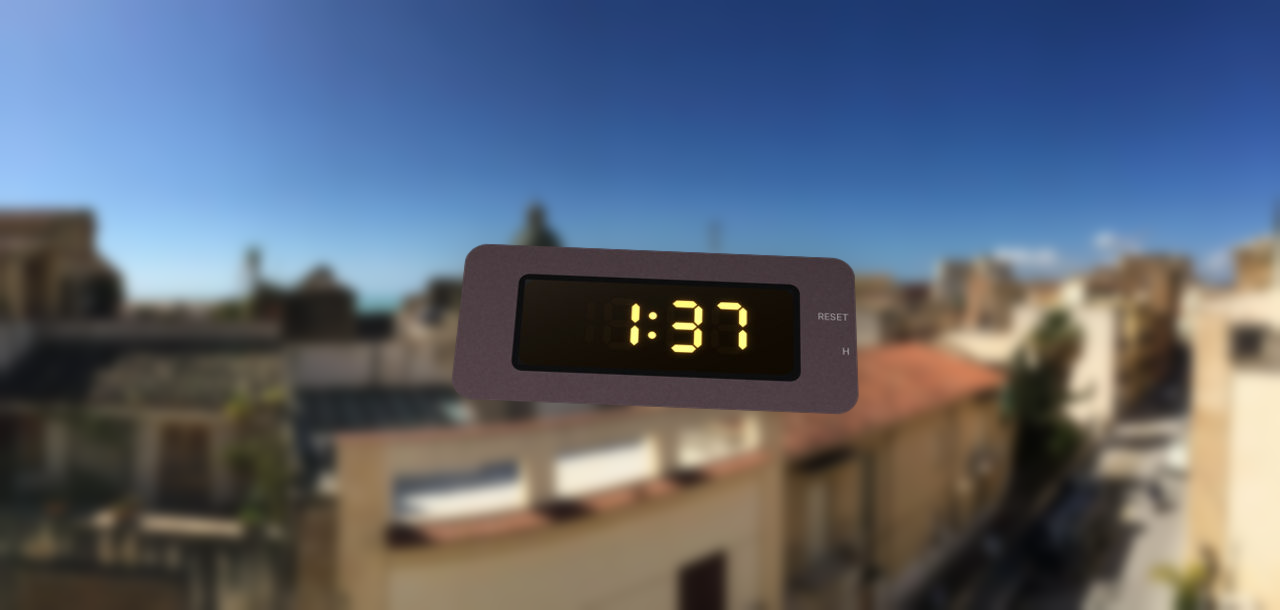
**1:37**
